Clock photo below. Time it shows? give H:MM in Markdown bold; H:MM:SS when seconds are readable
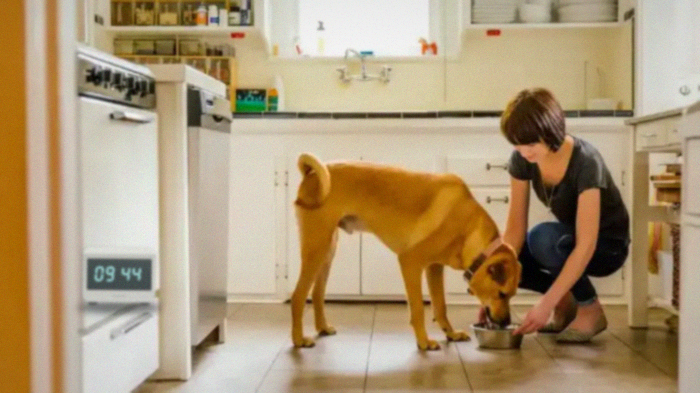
**9:44**
